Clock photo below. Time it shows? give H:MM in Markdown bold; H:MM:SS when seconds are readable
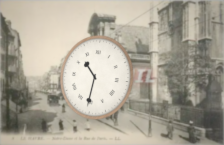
**10:31**
